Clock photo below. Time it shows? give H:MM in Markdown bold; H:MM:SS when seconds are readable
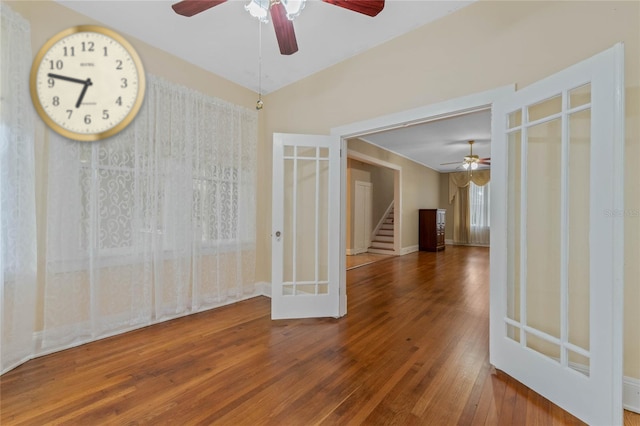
**6:47**
